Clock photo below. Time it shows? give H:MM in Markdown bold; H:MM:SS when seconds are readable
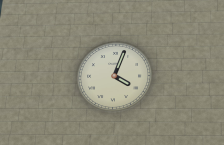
**4:03**
